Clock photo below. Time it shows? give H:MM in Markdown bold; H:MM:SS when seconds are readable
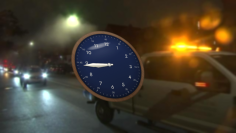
**8:44**
